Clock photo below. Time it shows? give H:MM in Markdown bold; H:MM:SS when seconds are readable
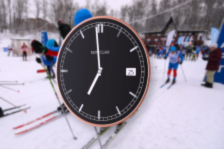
**6:59**
